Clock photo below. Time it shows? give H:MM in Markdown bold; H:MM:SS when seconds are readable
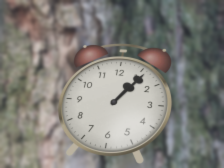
**1:06**
